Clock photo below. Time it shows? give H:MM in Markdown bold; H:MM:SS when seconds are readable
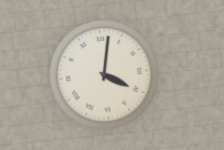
**4:02**
